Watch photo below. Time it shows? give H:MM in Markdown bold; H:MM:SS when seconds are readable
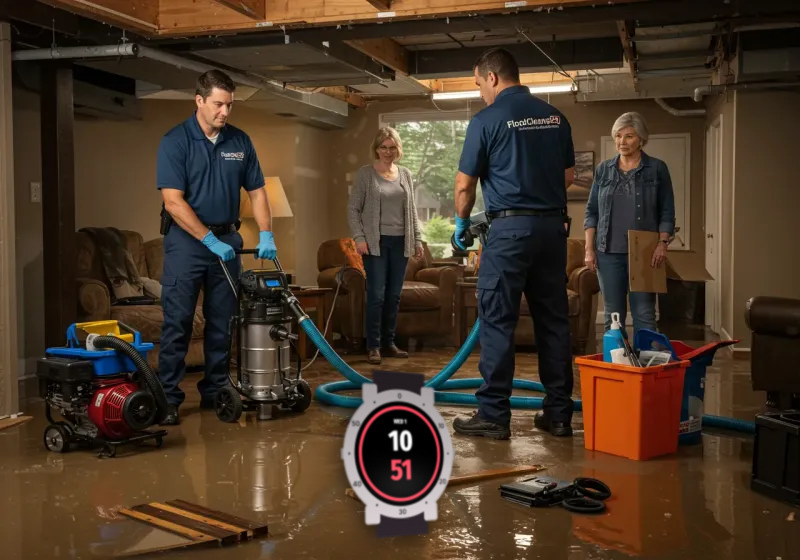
**10:51**
